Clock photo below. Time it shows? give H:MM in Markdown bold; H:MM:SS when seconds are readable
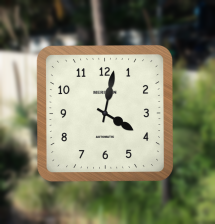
**4:02**
